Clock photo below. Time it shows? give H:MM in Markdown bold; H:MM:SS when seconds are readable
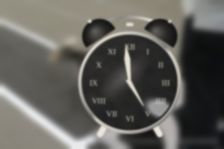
**4:59**
